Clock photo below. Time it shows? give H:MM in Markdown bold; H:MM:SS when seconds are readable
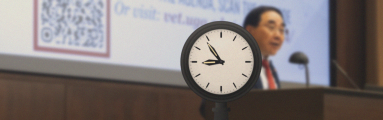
**8:54**
